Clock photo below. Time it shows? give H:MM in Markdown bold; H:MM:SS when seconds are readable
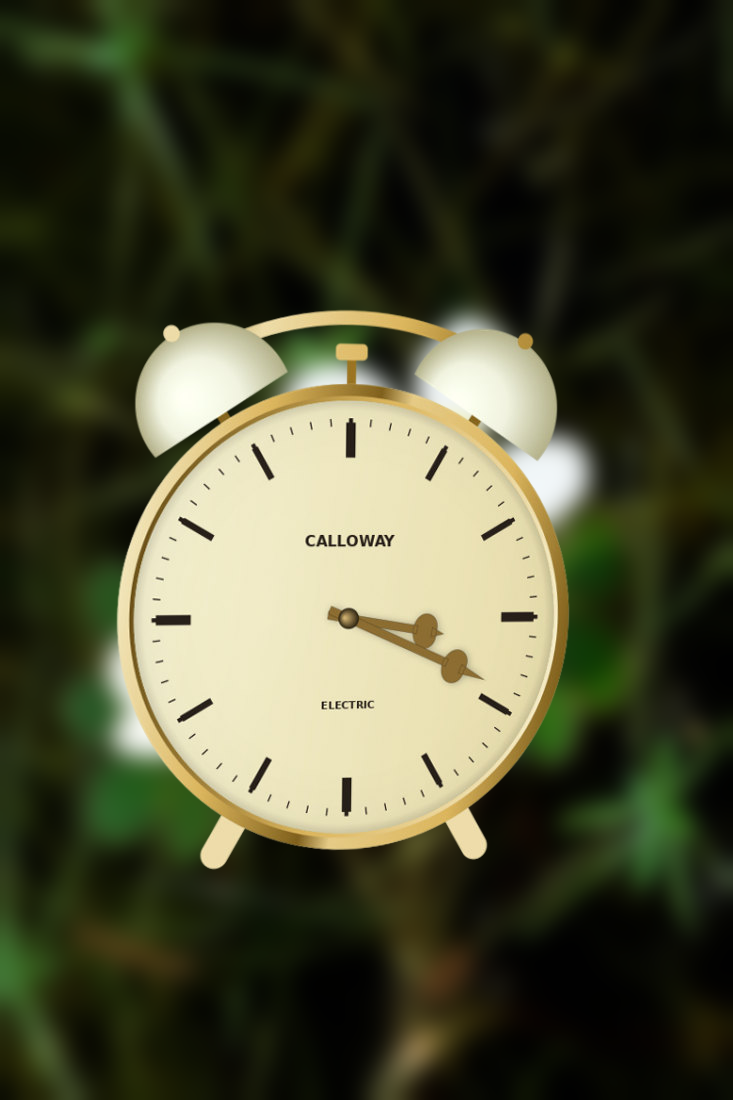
**3:19**
